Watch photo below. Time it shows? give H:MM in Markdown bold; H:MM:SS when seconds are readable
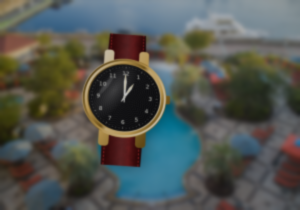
**1:00**
